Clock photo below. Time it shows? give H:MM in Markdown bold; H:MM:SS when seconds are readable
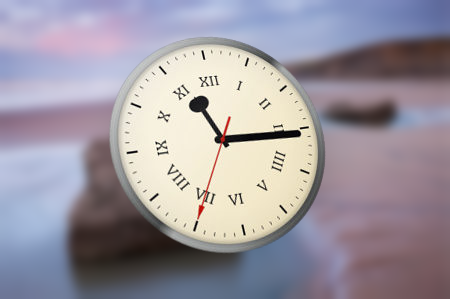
**11:15:35**
